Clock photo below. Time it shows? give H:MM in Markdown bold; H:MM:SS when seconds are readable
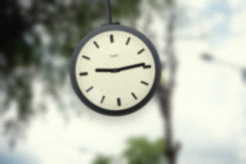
**9:14**
